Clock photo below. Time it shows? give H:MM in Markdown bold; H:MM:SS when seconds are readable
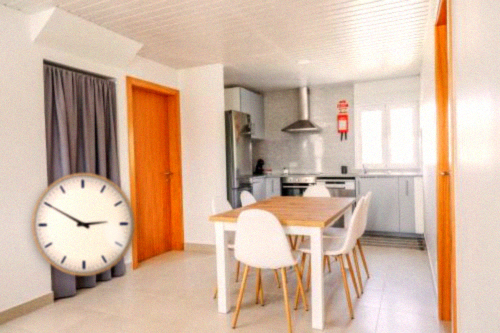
**2:50**
